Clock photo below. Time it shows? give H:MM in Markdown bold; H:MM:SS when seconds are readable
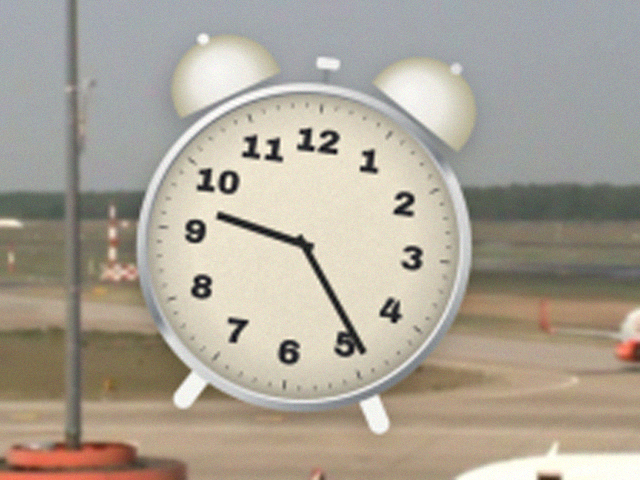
**9:24**
